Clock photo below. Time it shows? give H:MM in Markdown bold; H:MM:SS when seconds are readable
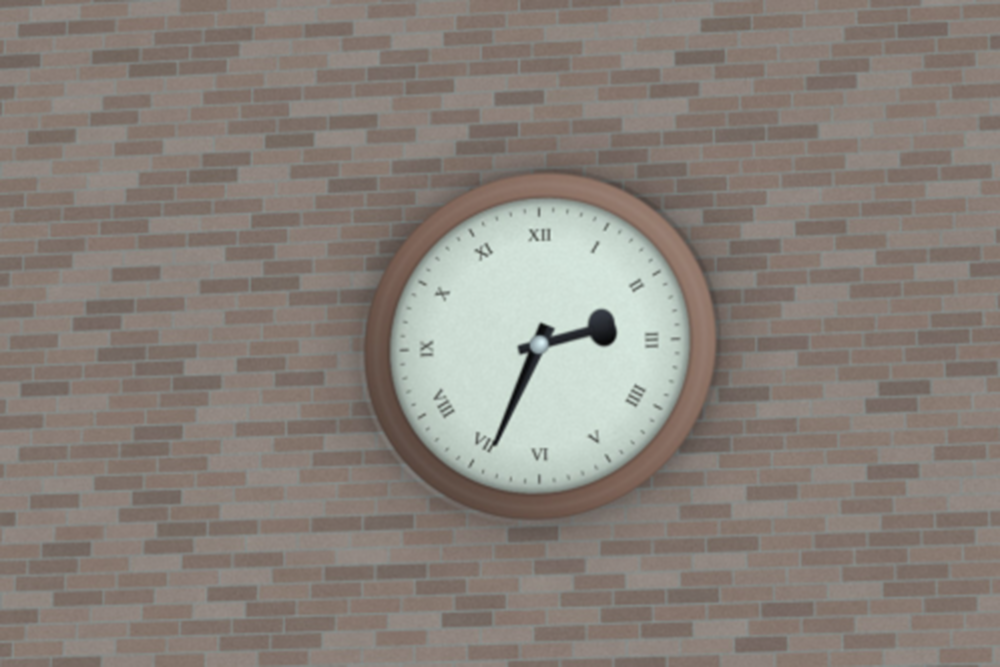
**2:34**
